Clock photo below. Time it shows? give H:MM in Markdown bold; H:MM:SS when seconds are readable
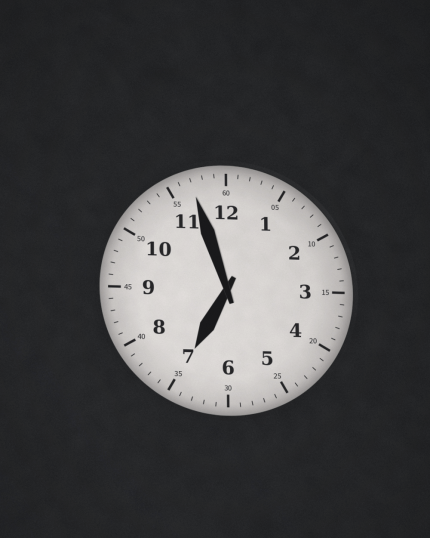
**6:57**
